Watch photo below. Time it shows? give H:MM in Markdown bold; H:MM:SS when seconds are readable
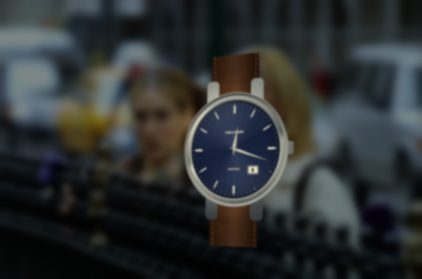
**12:18**
